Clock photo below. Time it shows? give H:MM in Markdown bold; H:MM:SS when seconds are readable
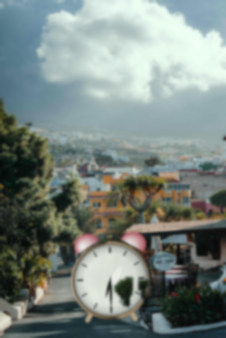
**6:30**
